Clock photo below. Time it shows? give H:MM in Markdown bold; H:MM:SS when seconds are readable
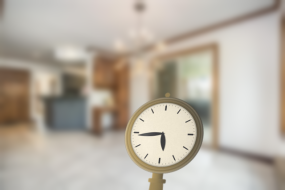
**5:44**
